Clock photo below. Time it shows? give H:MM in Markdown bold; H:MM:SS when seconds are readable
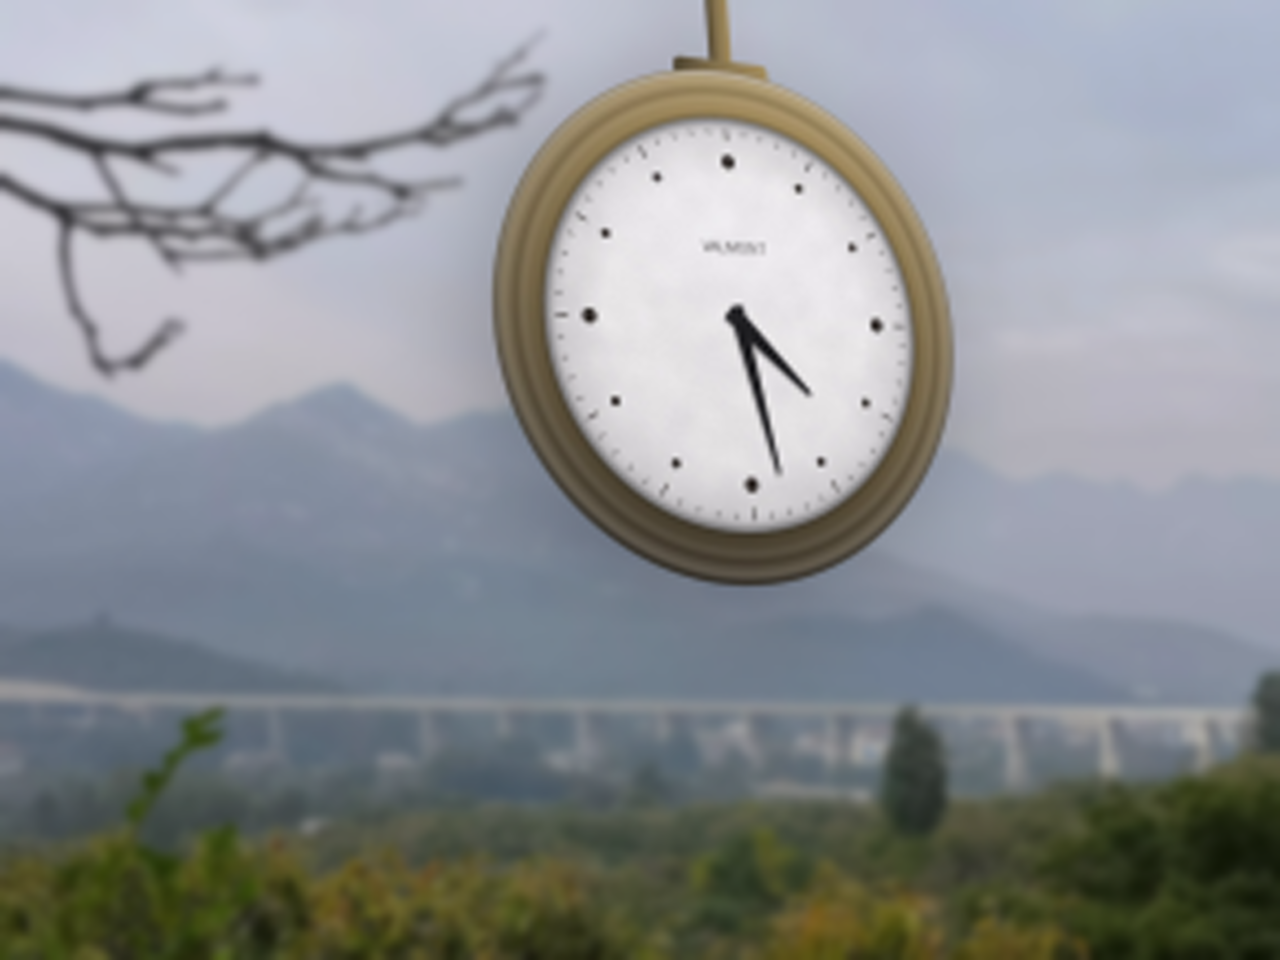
**4:28**
